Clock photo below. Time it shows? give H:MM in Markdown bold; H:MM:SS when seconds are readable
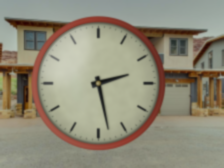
**2:28**
